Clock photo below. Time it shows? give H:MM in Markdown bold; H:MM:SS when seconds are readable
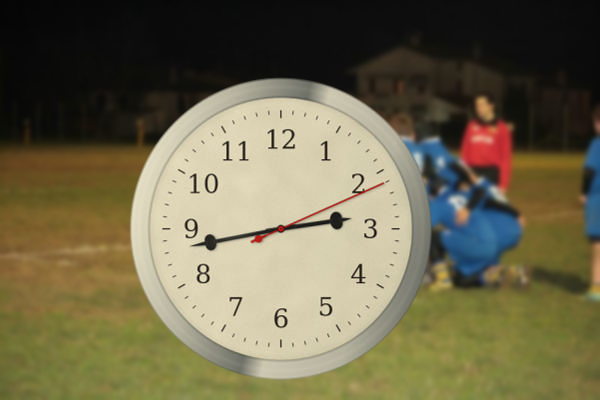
**2:43:11**
